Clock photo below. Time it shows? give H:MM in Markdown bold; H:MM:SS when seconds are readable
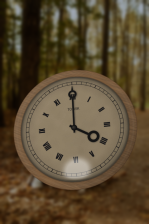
**4:00**
